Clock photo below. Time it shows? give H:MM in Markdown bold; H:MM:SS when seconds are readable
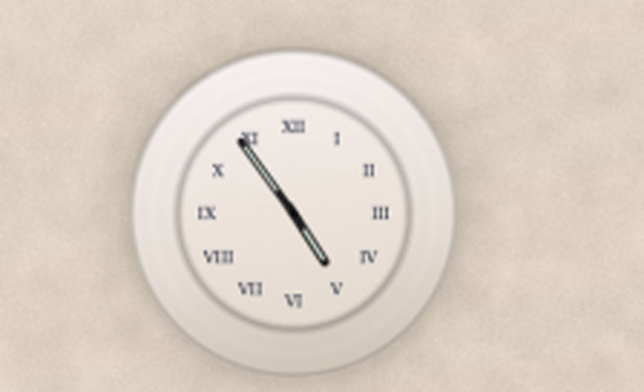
**4:54**
